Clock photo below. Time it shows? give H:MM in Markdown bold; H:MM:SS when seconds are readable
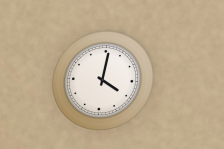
**4:01**
